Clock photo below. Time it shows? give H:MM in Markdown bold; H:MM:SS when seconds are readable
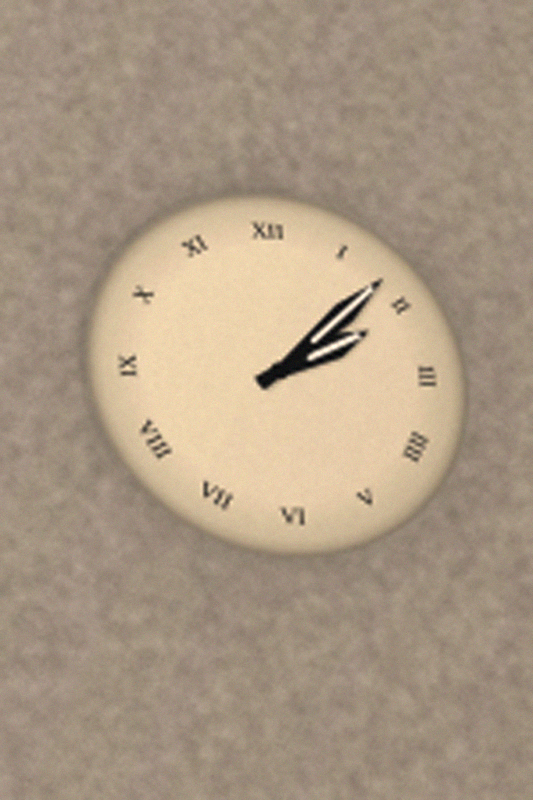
**2:08**
